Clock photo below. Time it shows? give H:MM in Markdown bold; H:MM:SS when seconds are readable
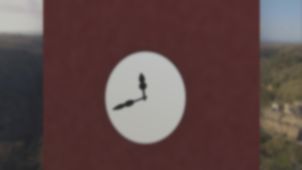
**11:42**
